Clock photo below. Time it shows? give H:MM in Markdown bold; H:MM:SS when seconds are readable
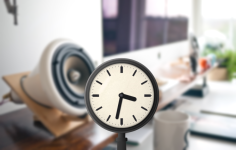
**3:32**
